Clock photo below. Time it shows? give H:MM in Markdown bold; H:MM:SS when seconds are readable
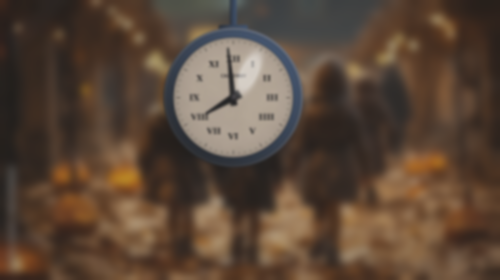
**7:59**
